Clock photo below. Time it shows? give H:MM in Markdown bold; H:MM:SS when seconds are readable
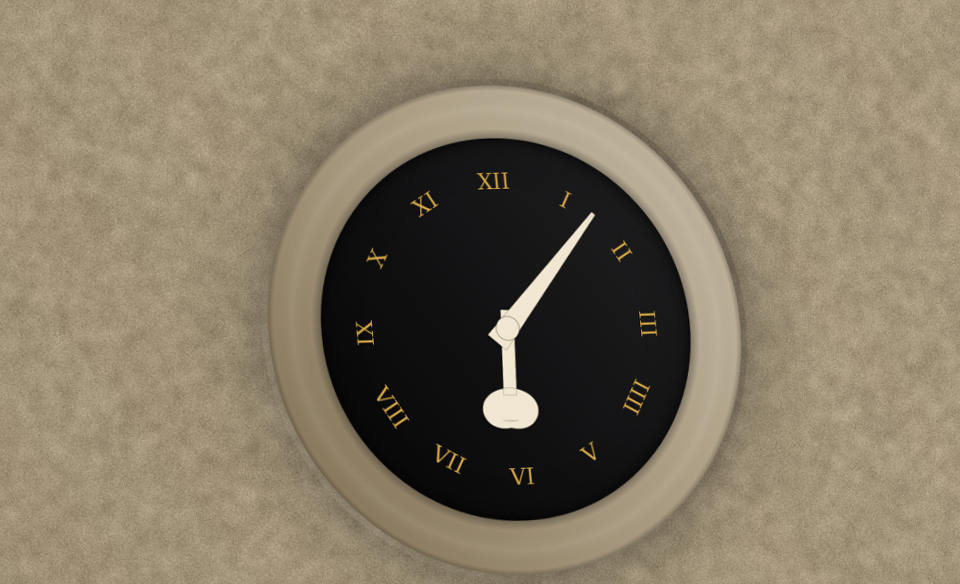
**6:07**
